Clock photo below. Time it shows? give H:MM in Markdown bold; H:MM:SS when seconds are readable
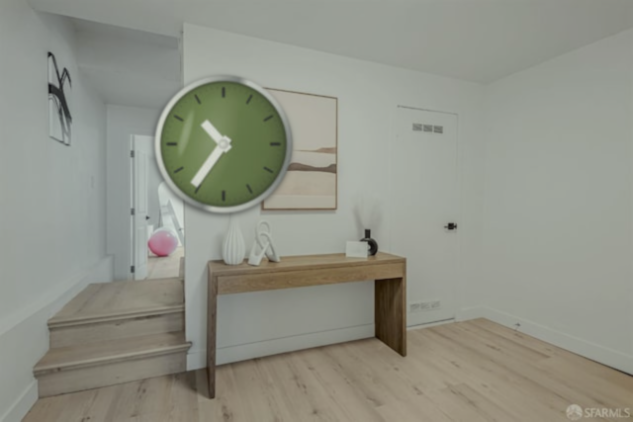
**10:36**
